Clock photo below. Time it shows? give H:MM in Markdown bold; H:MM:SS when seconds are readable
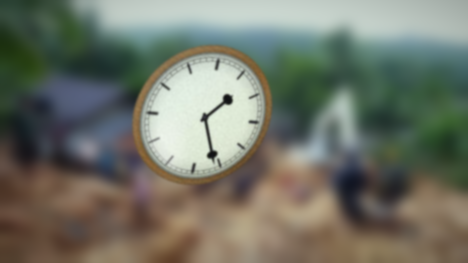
**1:26**
